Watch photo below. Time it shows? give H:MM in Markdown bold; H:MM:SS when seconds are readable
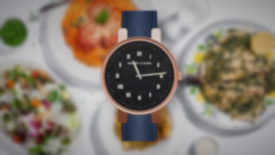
**11:14**
